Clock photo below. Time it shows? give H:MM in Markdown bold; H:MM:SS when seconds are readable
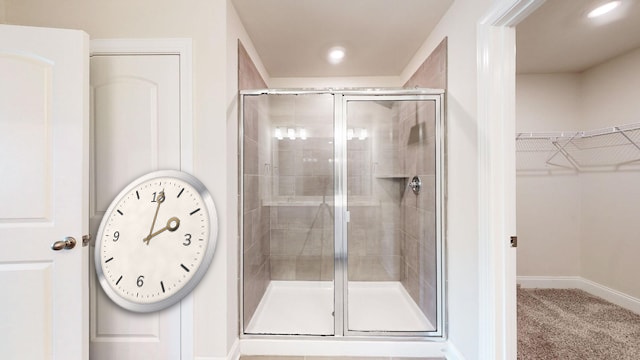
**2:01**
